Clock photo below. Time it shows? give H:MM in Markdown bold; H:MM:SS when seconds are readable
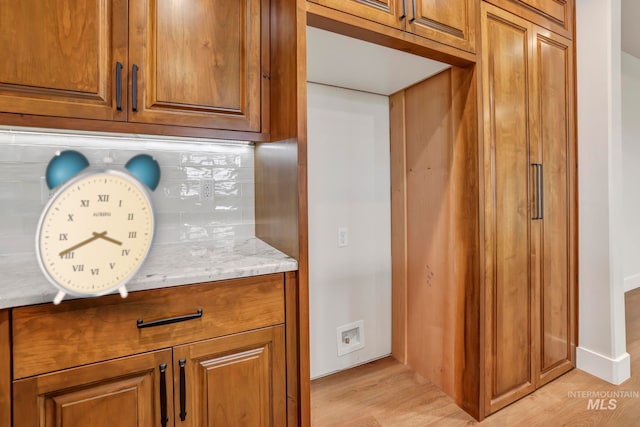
**3:41**
